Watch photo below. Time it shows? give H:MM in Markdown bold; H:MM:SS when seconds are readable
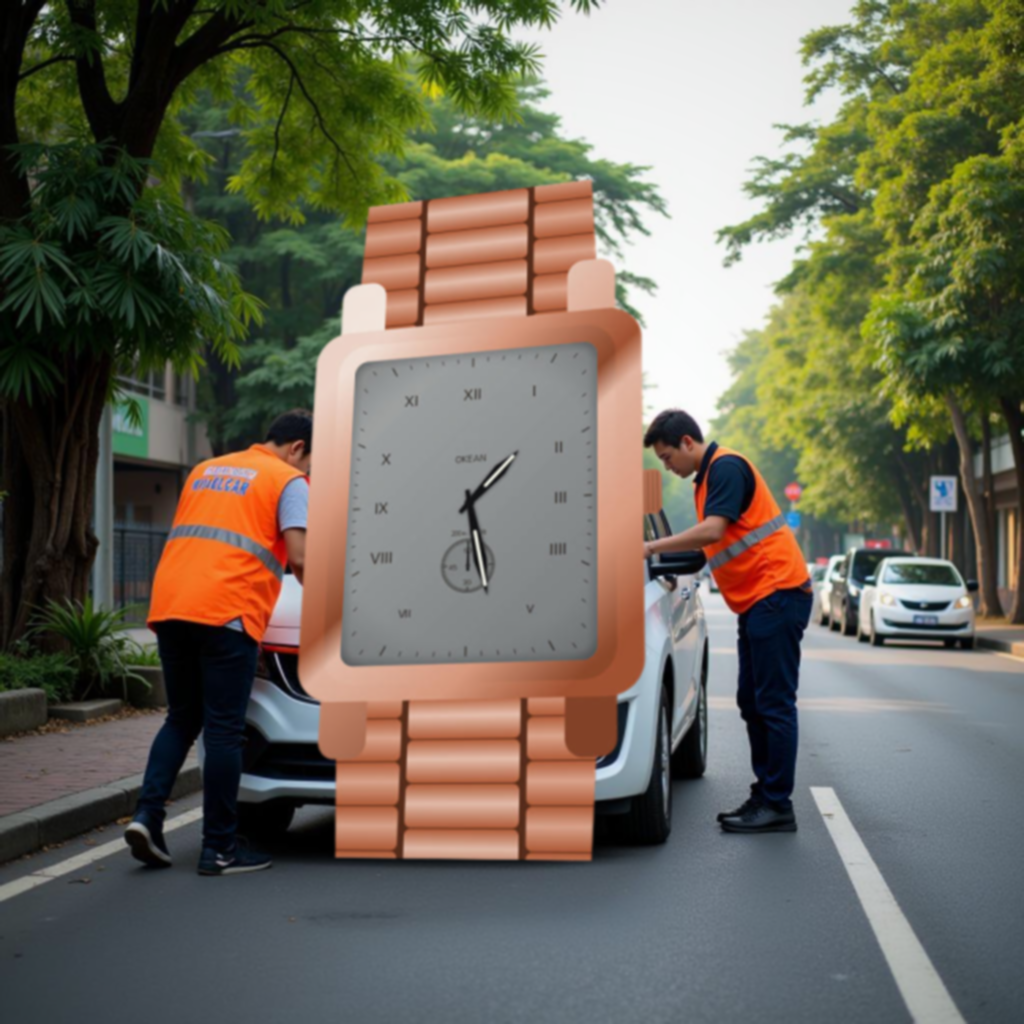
**1:28**
